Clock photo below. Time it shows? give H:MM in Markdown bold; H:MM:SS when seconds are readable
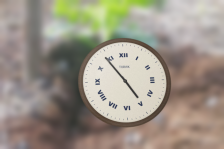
**4:54**
